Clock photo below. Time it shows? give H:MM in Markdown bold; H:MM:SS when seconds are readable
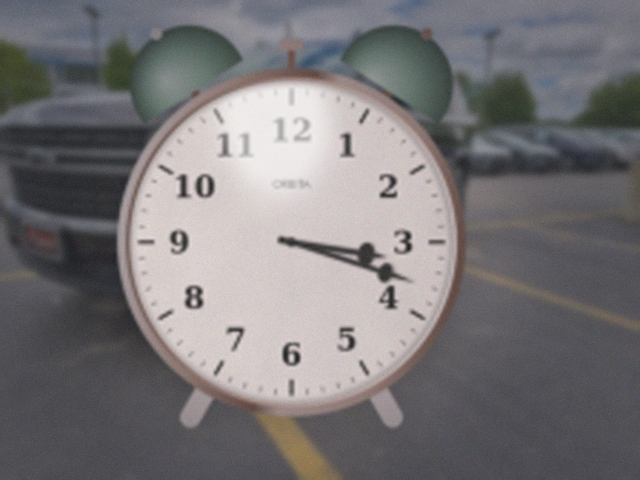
**3:18**
